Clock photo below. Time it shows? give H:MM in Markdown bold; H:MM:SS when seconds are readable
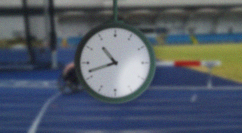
**10:42**
